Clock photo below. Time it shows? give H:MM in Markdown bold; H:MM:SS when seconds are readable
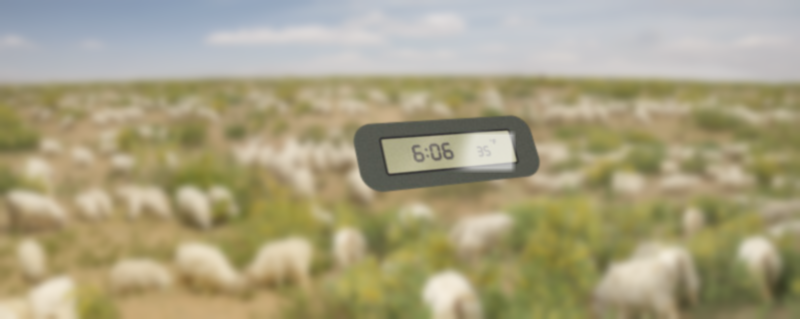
**6:06**
